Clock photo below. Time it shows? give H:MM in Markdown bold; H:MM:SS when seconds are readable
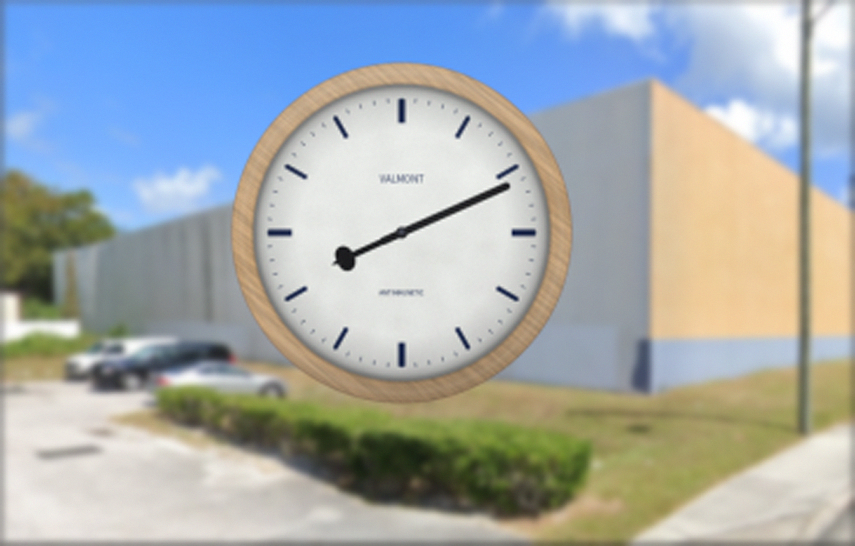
**8:11**
